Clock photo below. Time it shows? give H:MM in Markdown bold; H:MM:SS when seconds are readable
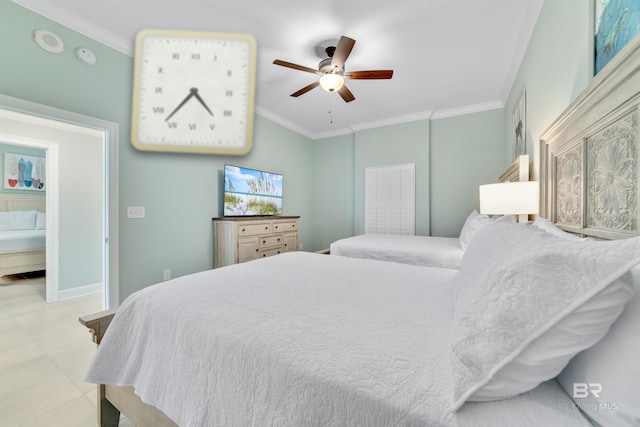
**4:37**
